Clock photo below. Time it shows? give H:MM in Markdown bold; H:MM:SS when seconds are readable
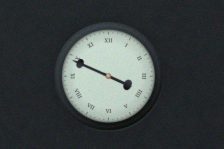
**3:49**
